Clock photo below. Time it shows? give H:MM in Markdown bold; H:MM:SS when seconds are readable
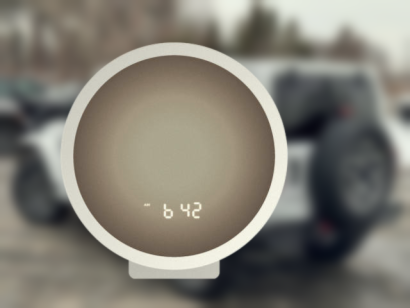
**6:42**
